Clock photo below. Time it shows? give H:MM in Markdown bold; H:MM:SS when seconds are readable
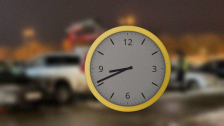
**8:41**
